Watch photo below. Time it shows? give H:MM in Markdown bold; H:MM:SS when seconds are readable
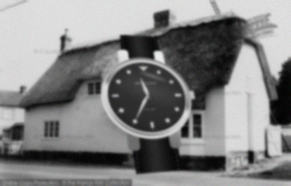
**11:35**
